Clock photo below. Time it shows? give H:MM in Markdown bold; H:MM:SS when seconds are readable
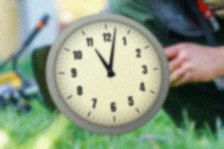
**11:02**
